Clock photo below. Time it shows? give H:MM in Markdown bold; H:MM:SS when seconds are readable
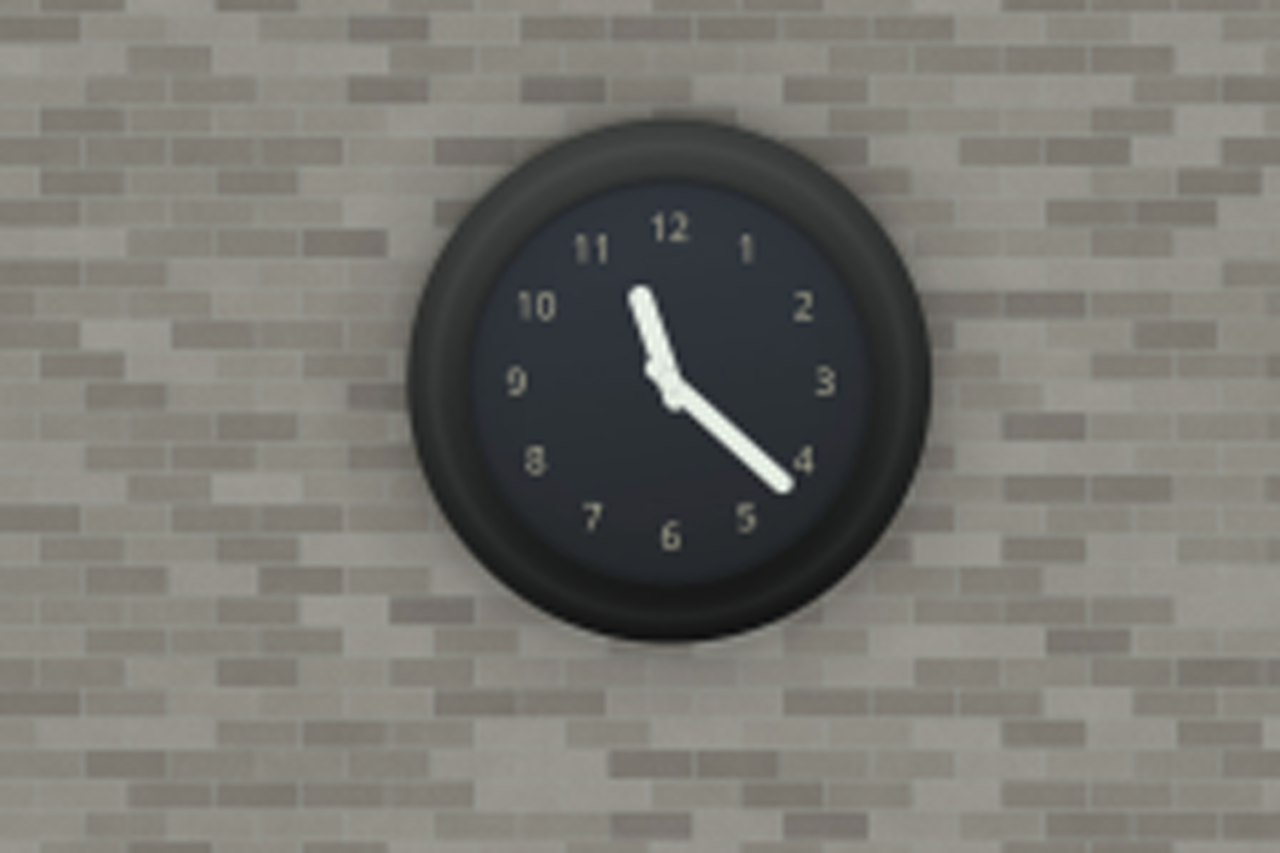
**11:22**
